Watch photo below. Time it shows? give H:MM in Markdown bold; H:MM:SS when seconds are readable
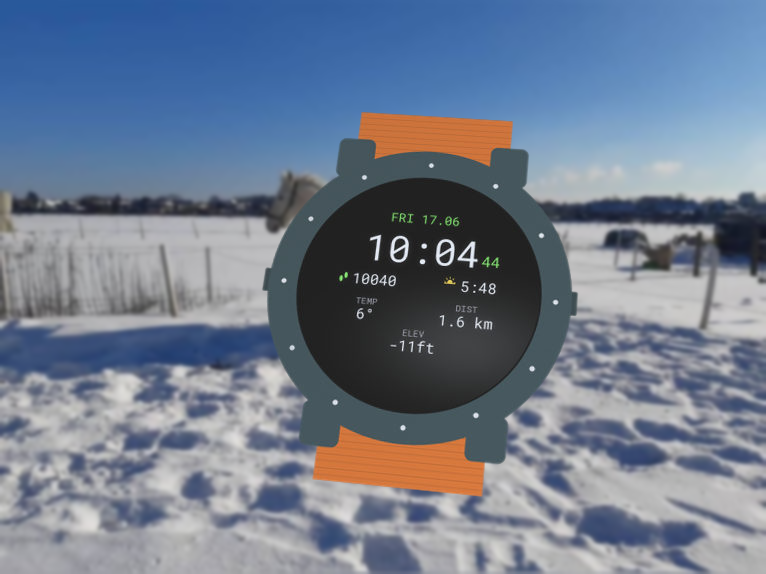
**10:04:44**
